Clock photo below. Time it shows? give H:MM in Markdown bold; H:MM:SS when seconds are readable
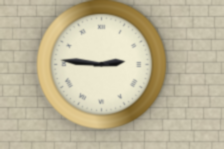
**2:46**
